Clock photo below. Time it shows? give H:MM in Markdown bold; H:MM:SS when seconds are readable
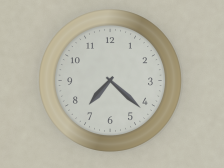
**7:22**
